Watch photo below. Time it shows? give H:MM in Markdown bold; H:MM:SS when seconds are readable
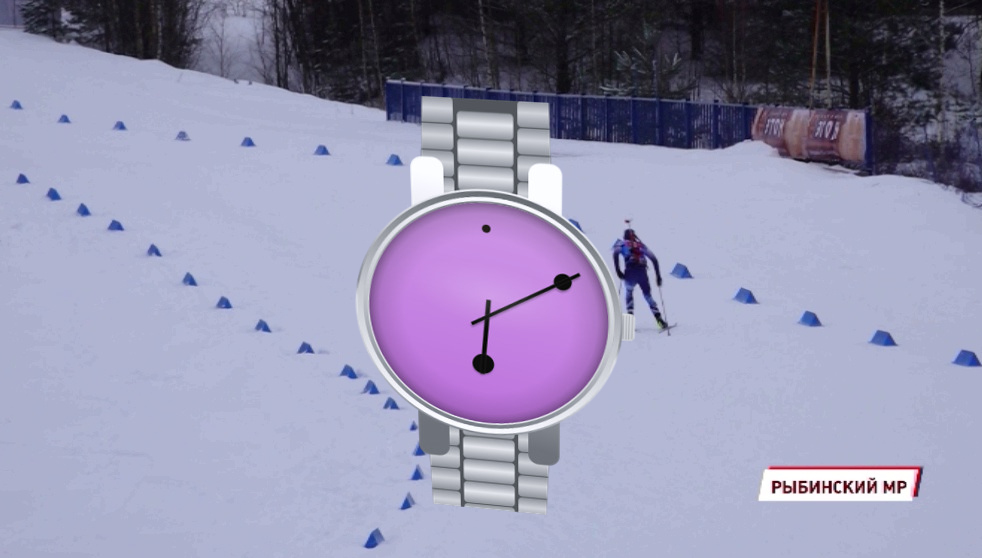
**6:10**
